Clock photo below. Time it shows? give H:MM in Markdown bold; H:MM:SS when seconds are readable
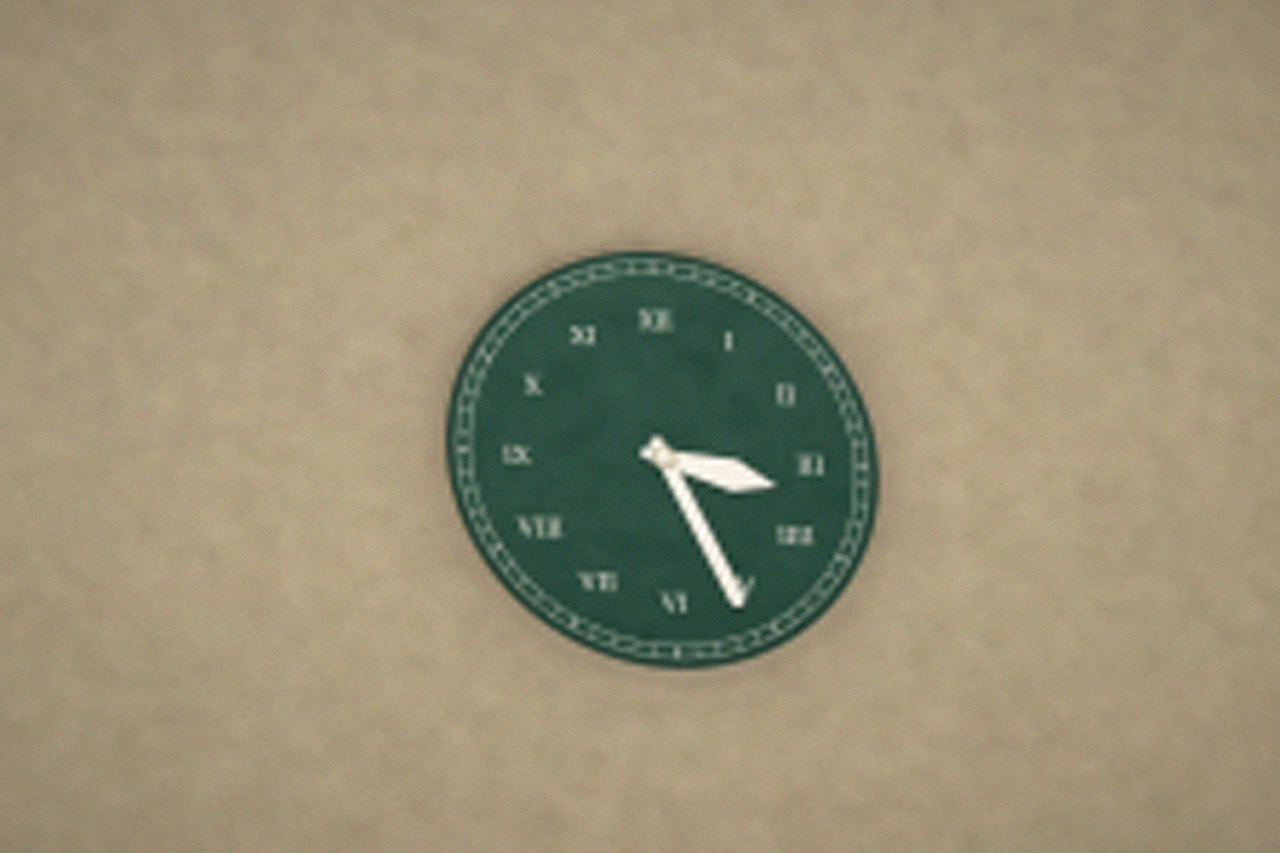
**3:26**
